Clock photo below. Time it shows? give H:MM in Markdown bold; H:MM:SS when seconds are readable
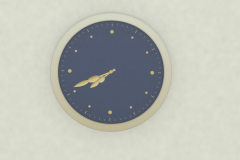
**7:41**
